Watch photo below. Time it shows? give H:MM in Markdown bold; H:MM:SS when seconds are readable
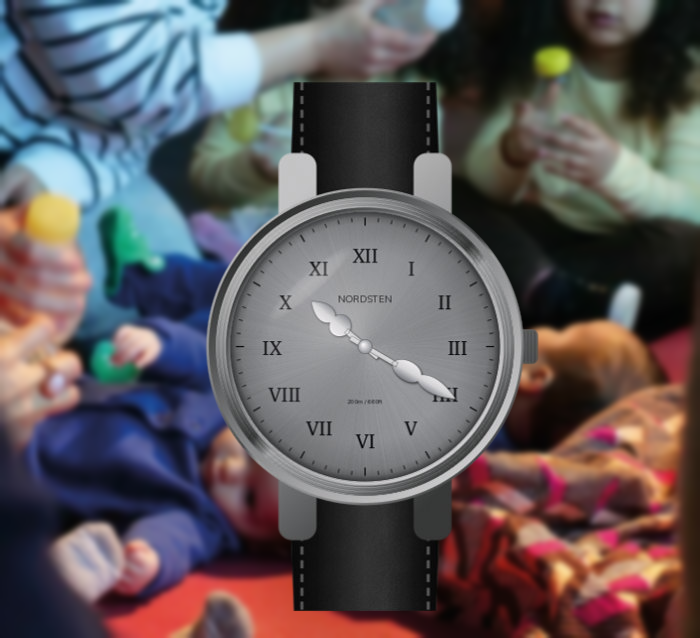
**10:20**
